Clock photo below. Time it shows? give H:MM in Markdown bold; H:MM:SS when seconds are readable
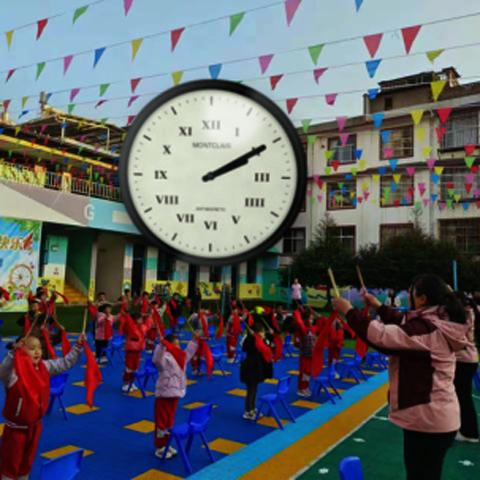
**2:10**
